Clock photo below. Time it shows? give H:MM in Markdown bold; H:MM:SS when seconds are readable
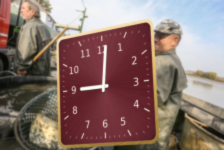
**9:01**
